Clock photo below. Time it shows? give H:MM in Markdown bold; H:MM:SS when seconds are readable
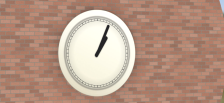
**1:04**
